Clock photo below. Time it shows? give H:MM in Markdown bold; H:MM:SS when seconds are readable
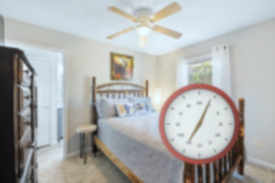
**7:04**
